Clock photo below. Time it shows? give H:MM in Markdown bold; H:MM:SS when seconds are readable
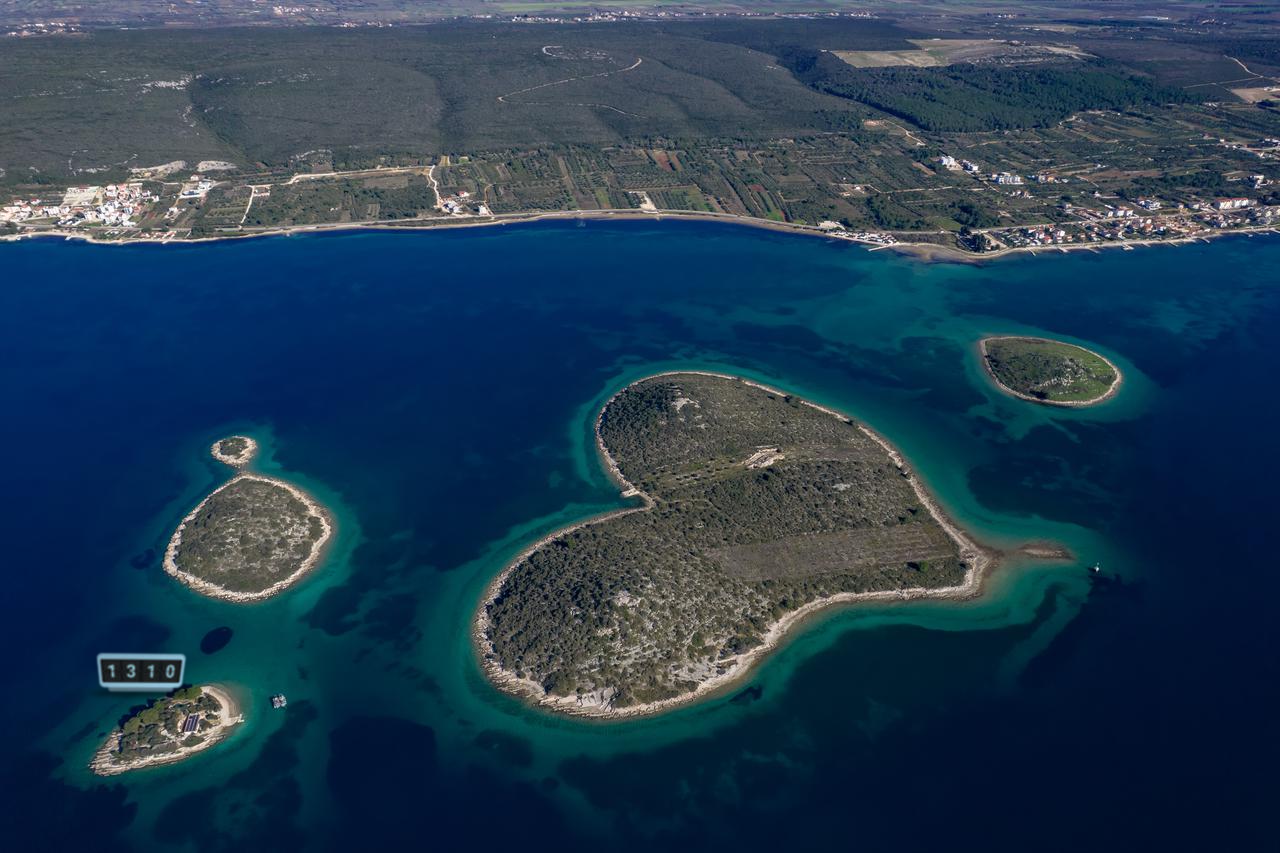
**13:10**
